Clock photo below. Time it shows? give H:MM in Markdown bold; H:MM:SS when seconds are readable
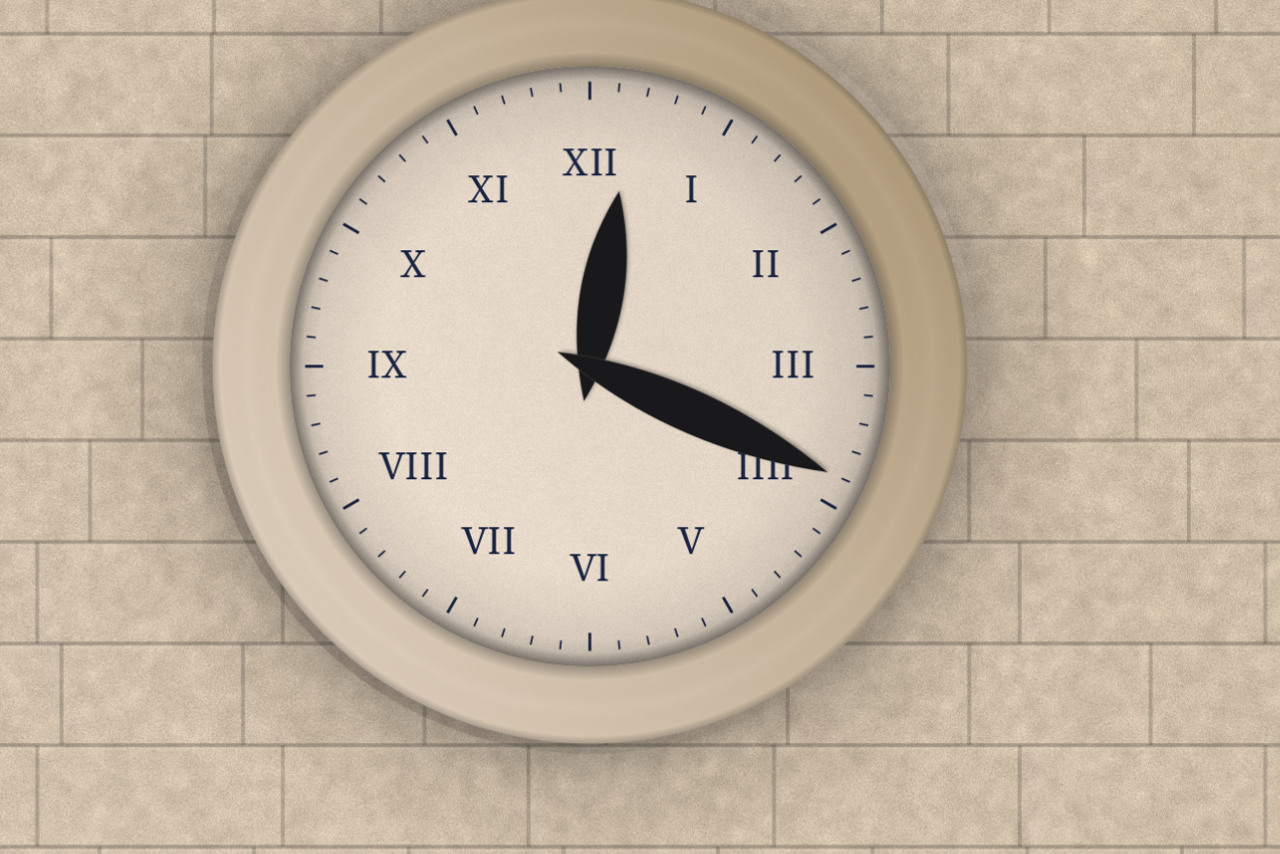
**12:19**
